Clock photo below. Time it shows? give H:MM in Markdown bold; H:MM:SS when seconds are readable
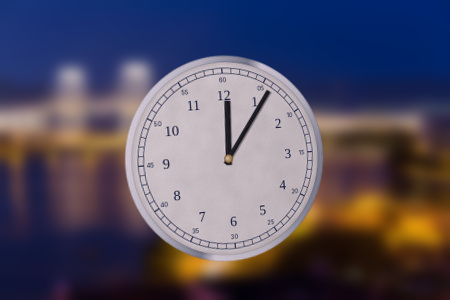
**12:06**
